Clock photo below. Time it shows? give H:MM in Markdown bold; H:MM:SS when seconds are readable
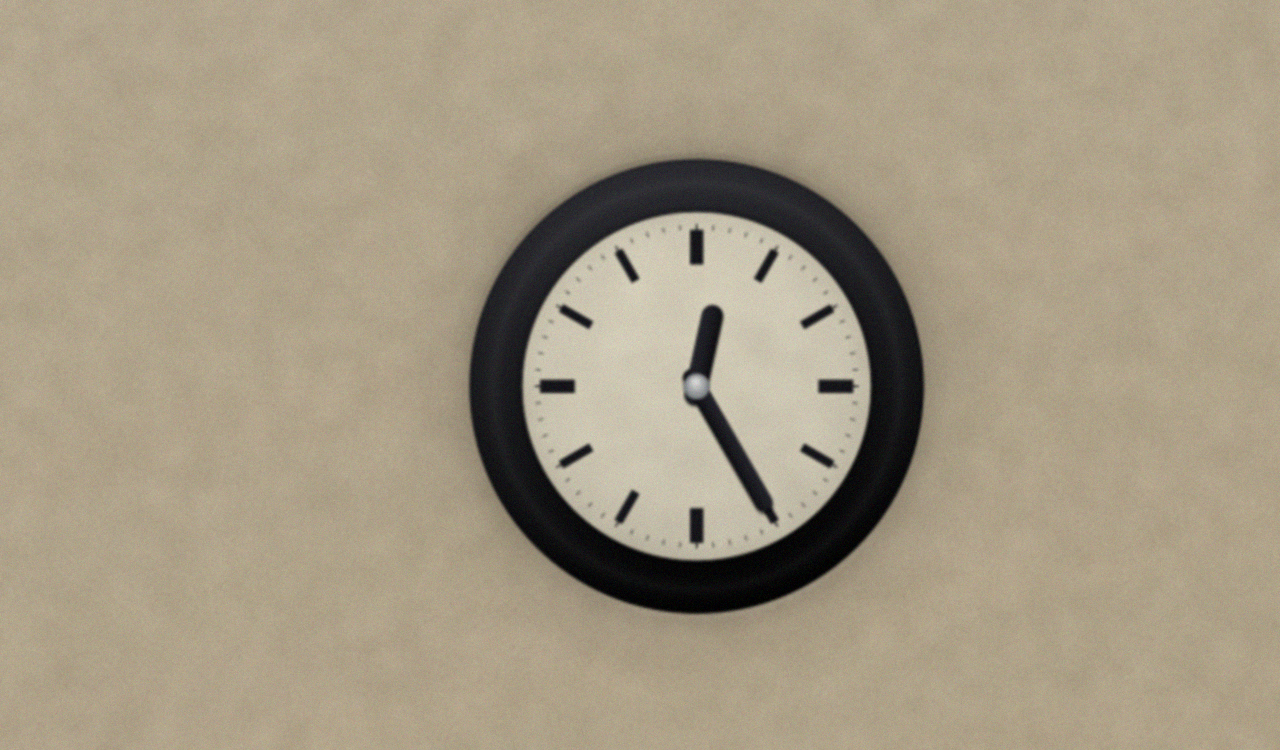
**12:25**
